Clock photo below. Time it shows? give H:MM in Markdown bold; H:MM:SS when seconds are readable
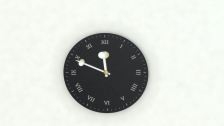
**11:49**
